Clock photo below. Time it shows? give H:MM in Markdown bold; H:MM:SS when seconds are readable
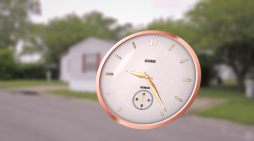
**9:24**
